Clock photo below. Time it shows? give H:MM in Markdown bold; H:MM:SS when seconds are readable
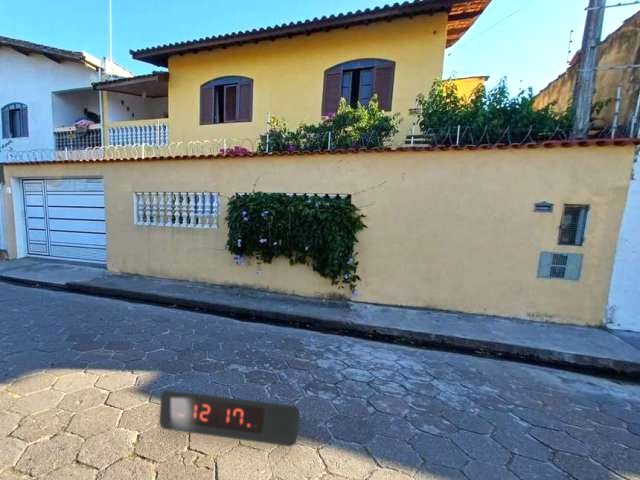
**12:17**
